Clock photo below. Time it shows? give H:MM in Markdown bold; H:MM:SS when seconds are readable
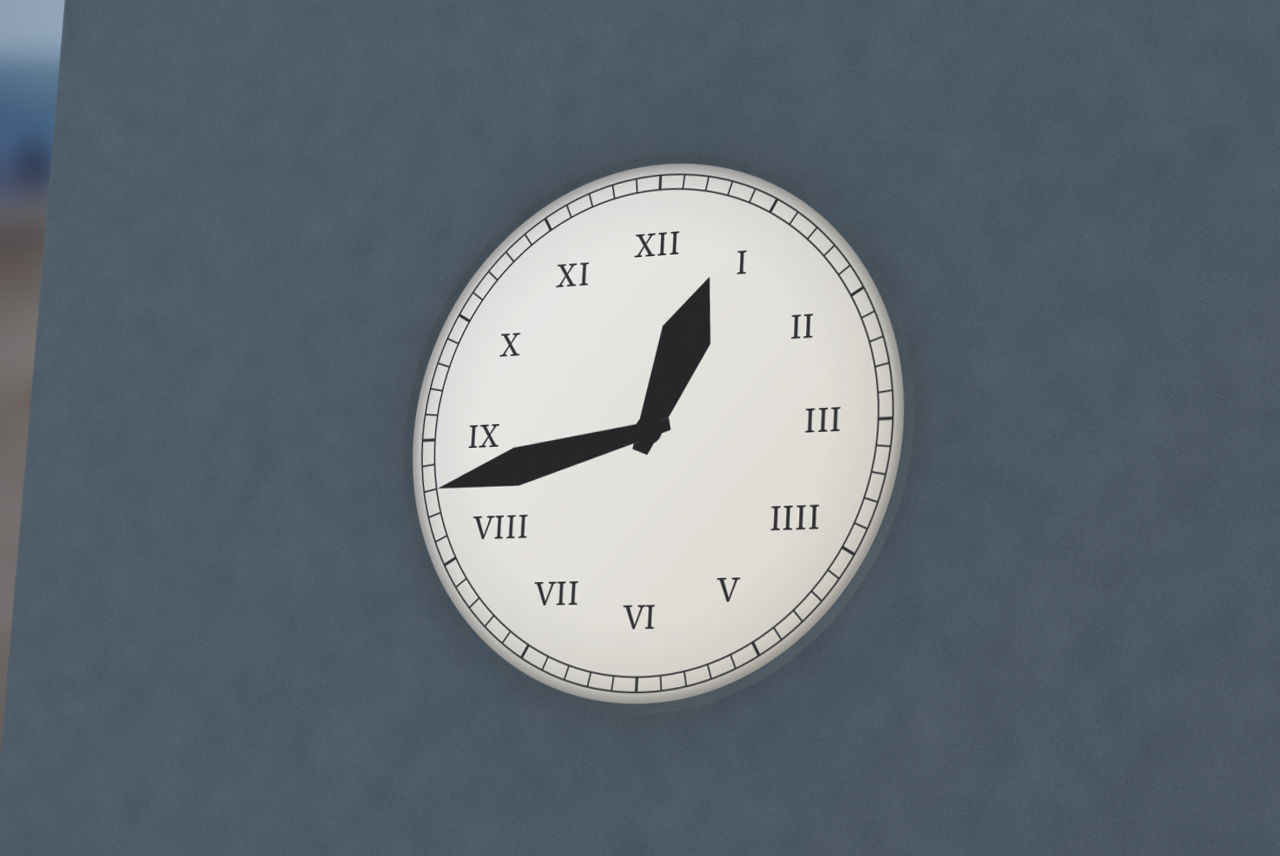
**12:43**
